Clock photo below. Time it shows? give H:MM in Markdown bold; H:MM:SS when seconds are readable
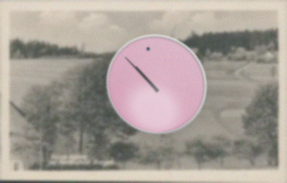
**10:54**
